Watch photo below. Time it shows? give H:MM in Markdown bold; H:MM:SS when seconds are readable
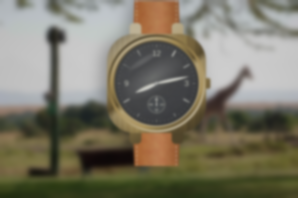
**8:13**
